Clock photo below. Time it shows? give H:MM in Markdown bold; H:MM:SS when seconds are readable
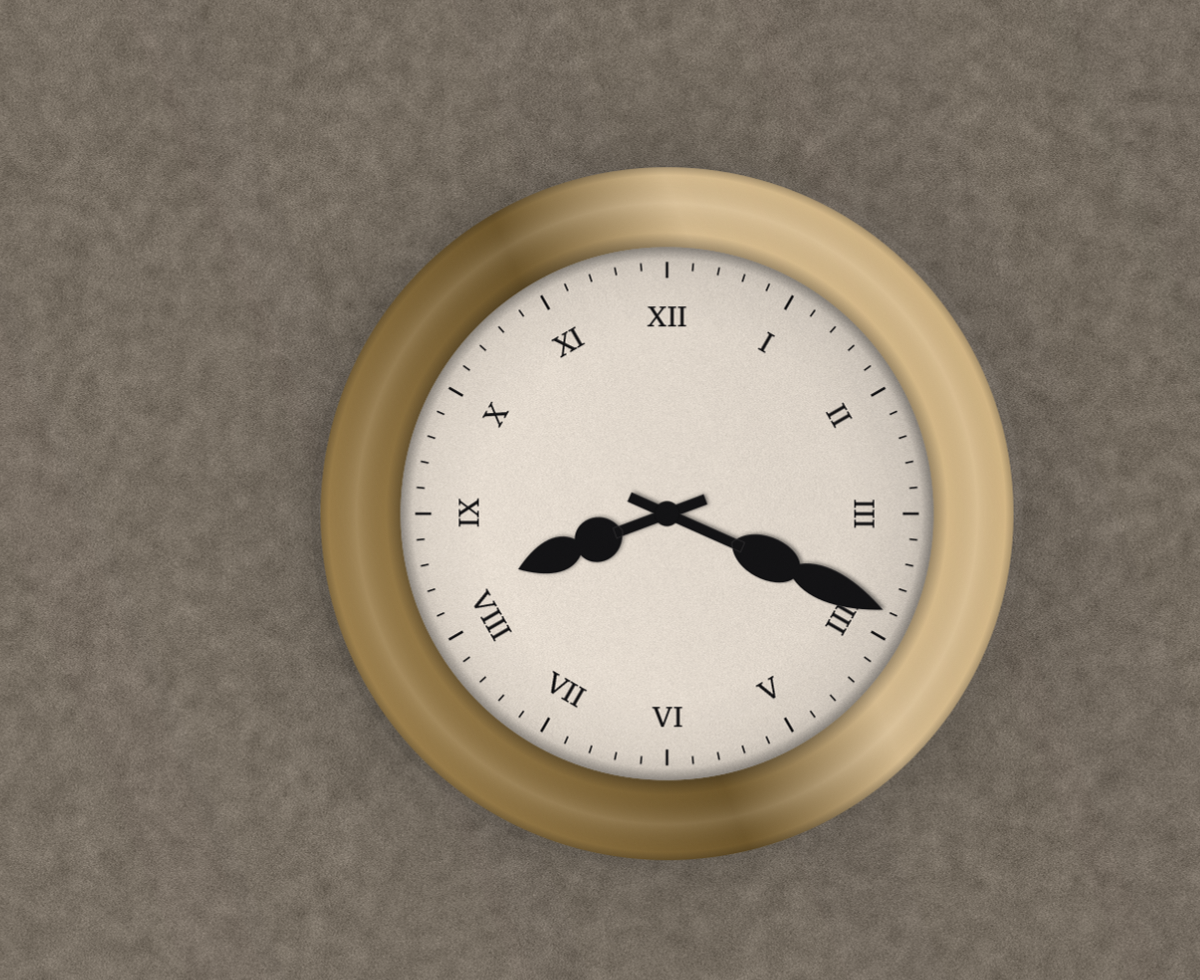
**8:19**
